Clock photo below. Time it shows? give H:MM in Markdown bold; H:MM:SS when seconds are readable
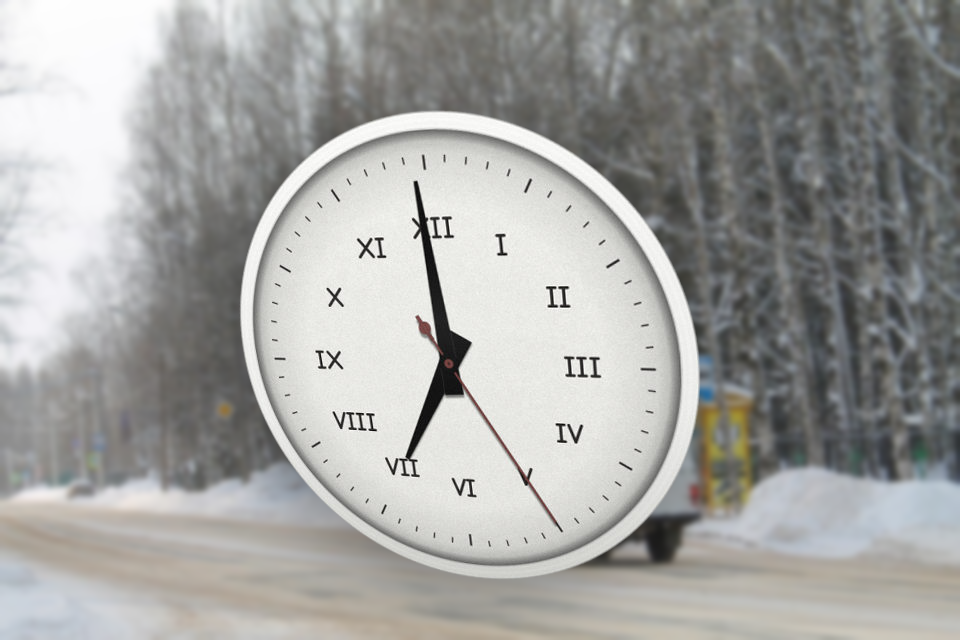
**6:59:25**
